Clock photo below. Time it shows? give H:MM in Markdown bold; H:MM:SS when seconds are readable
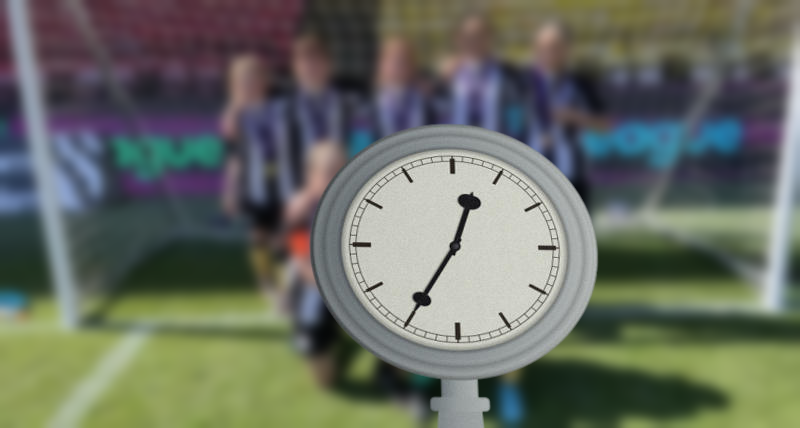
**12:35**
